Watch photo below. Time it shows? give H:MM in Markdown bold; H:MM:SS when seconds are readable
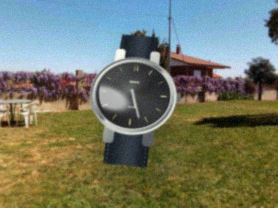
**5:27**
